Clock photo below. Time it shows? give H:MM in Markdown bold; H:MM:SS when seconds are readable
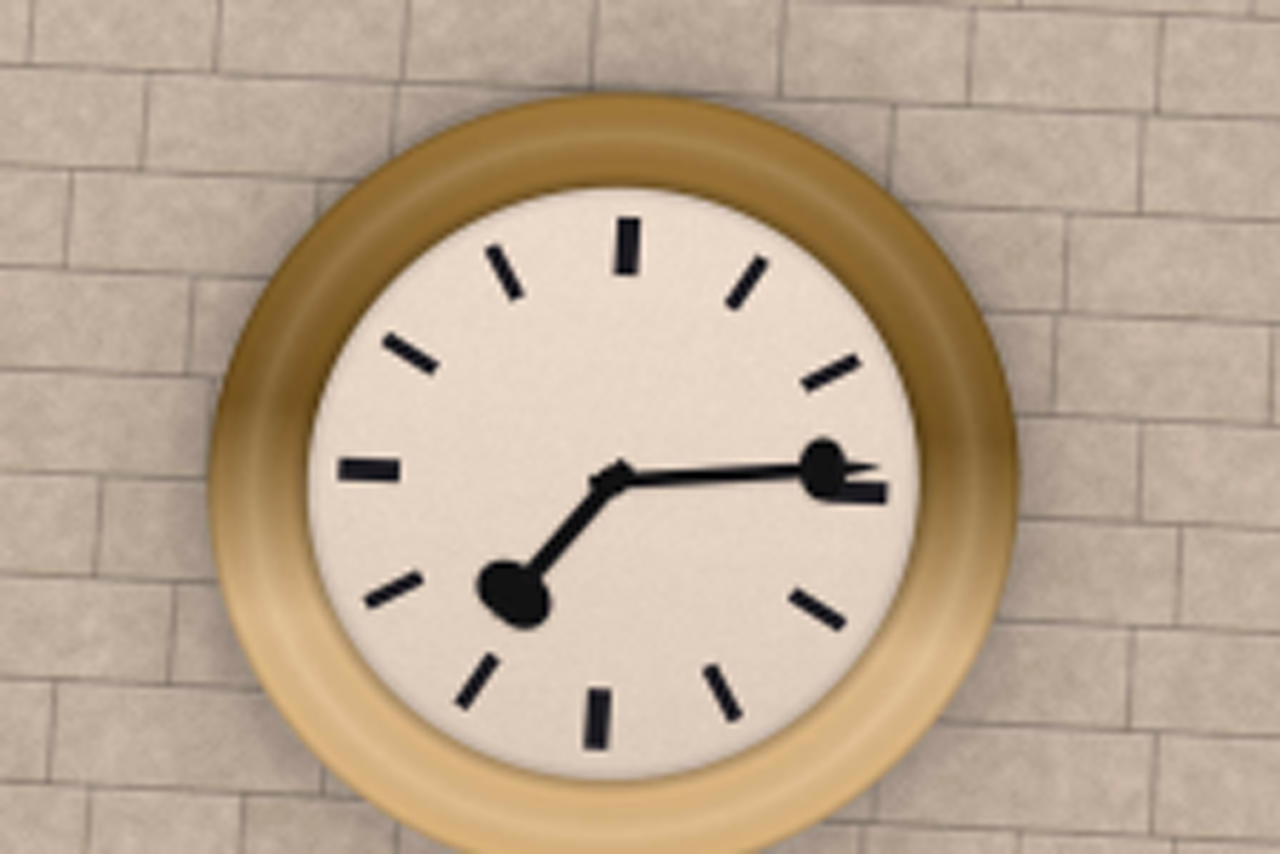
**7:14**
